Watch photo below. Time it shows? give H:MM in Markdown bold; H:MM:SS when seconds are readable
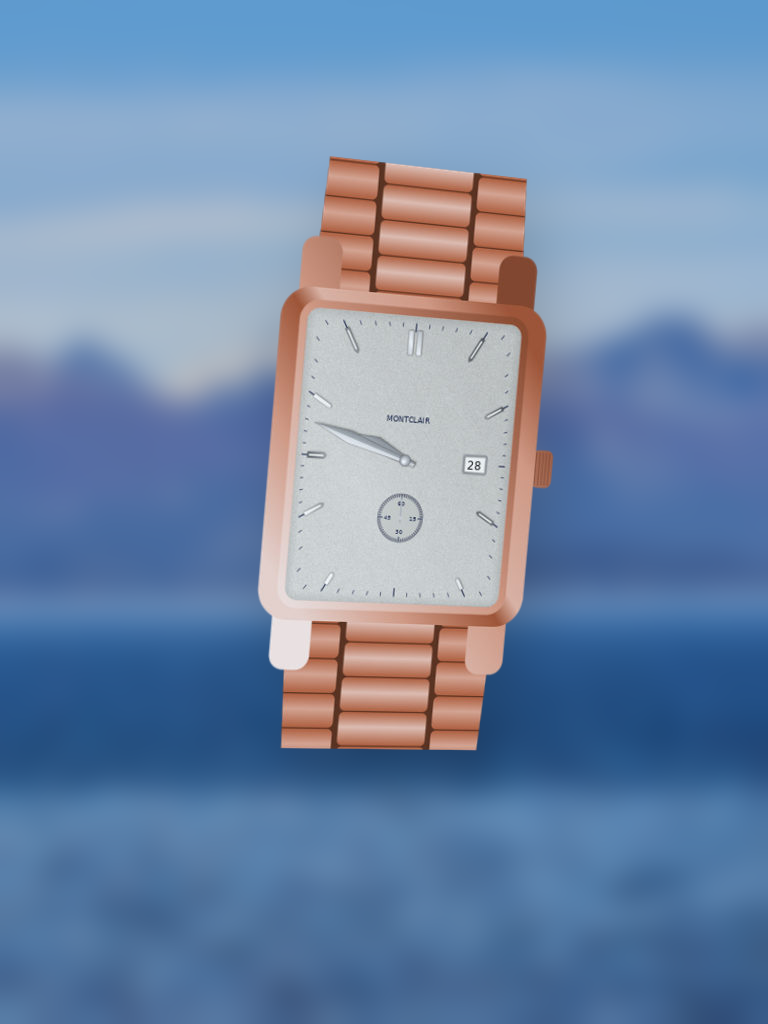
**9:48**
